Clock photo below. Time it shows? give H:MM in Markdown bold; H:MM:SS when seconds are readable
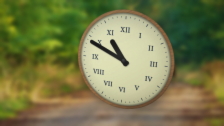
**10:49**
